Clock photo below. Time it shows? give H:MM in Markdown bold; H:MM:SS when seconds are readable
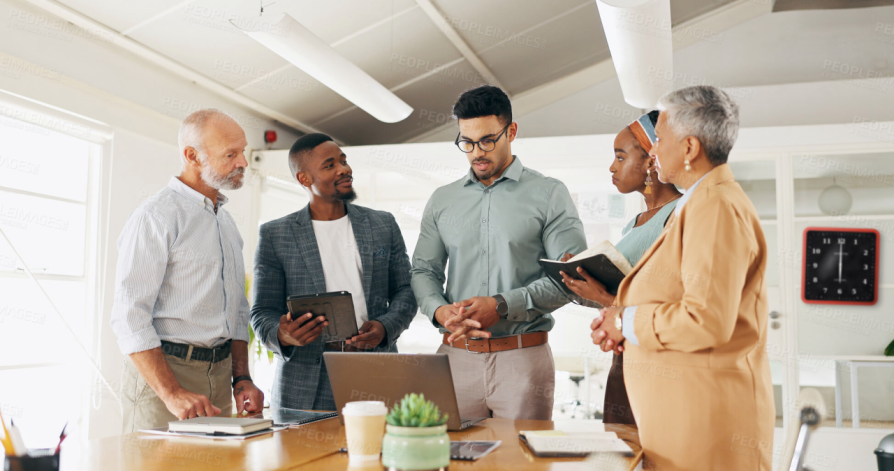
**6:00**
